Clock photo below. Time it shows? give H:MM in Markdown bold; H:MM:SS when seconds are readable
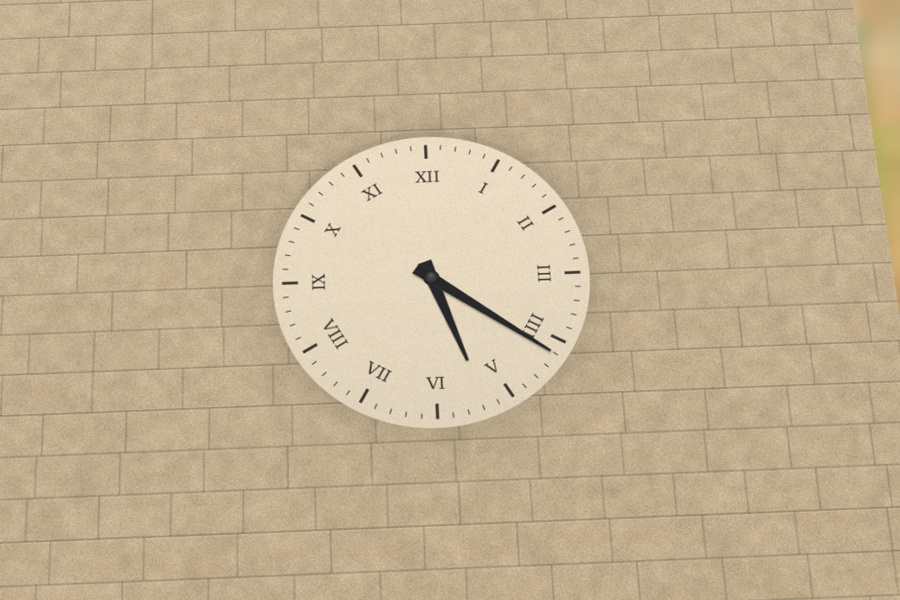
**5:21**
